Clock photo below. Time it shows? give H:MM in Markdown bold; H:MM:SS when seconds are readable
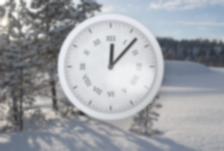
**12:07**
